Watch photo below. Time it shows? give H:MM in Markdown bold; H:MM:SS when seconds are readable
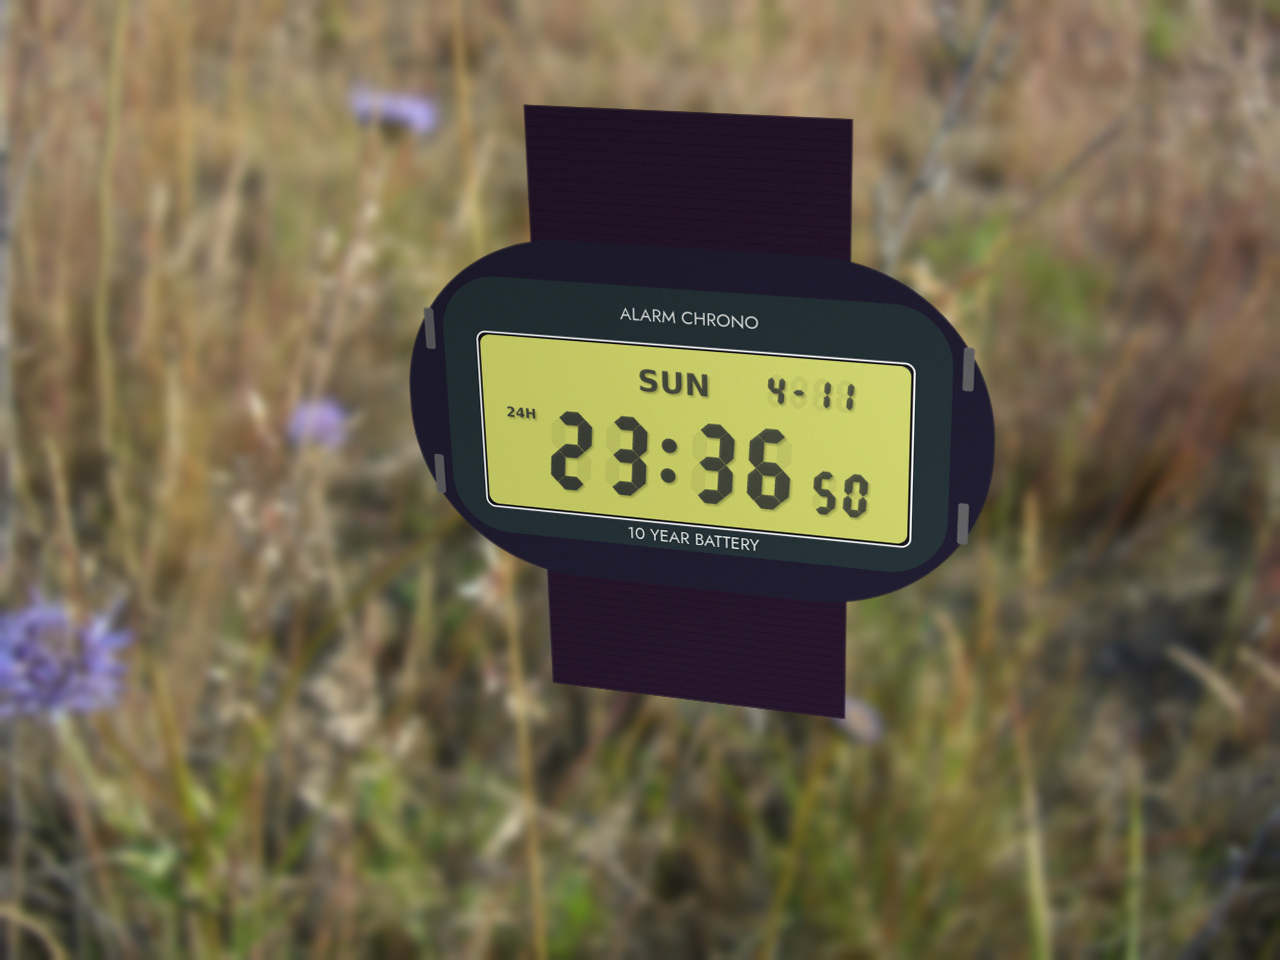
**23:36:50**
